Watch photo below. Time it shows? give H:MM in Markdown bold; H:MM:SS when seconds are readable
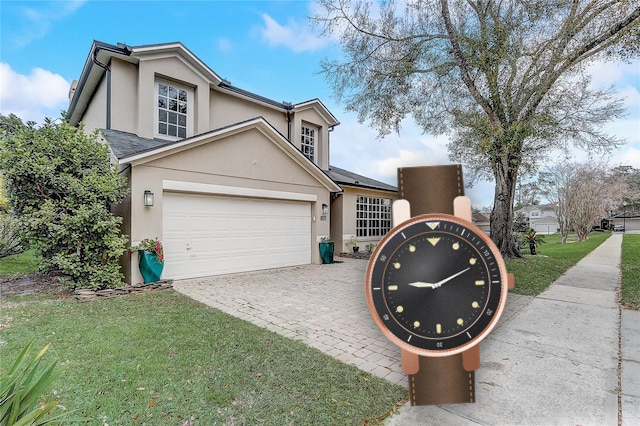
**9:11**
